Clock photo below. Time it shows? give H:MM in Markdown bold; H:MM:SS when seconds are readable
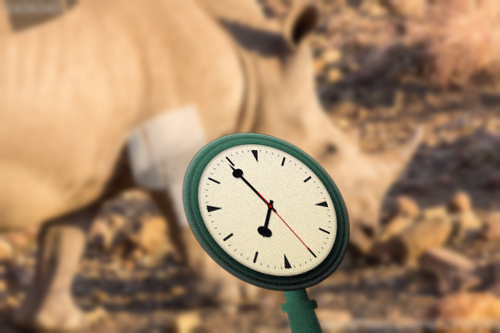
**6:54:25**
